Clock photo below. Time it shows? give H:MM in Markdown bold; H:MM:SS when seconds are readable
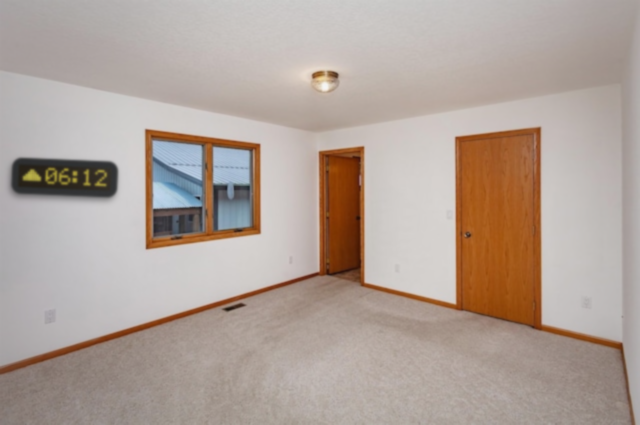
**6:12**
